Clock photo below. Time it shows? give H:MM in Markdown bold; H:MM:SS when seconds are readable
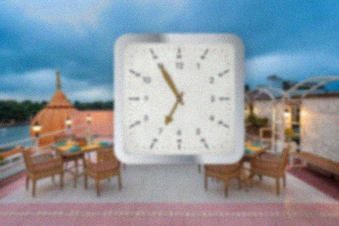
**6:55**
